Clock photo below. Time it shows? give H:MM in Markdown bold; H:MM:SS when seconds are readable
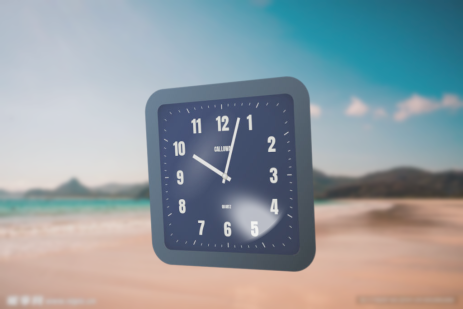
**10:03**
